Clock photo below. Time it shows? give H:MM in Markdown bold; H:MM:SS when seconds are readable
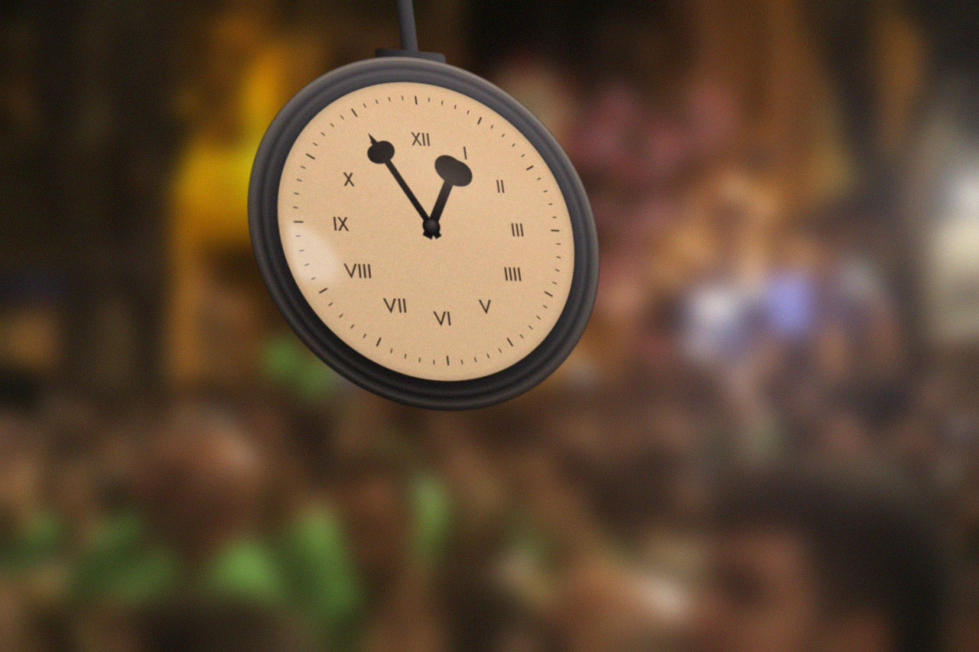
**12:55**
